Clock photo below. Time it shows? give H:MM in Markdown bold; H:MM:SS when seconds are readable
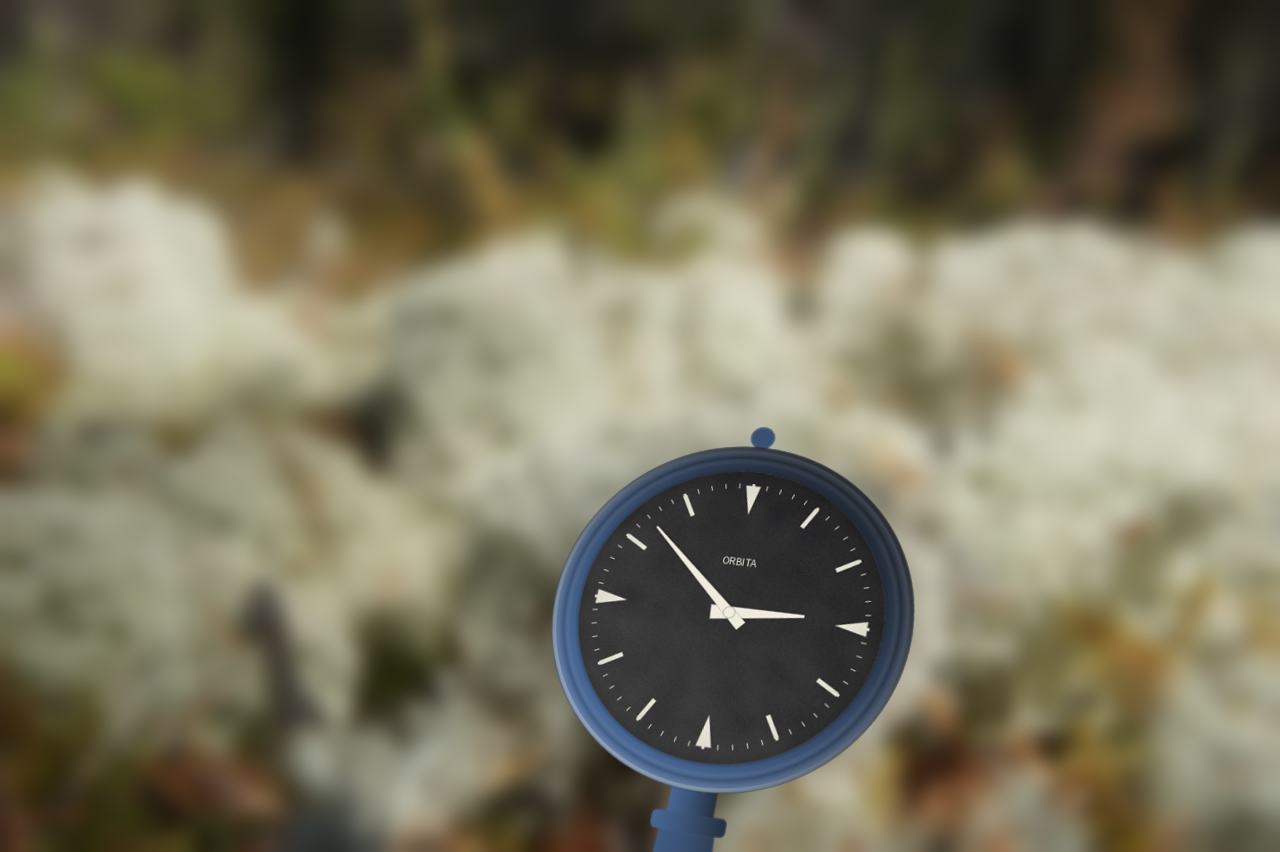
**2:52**
